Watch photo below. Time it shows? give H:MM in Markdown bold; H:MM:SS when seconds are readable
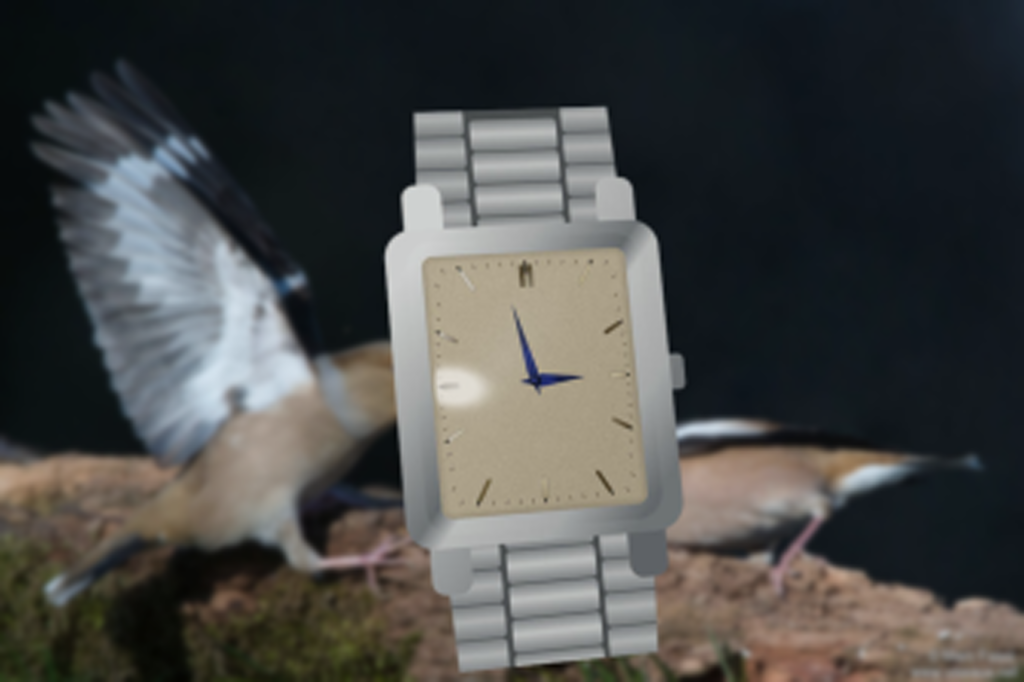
**2:58**
